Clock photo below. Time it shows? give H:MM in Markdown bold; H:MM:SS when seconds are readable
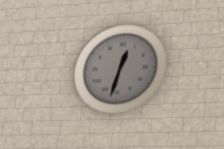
**12:32**
